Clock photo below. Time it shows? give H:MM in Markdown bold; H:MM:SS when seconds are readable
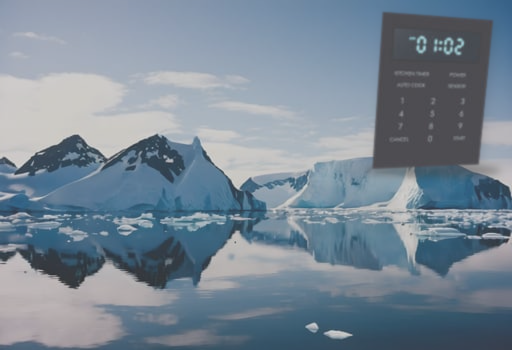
**1:02**
